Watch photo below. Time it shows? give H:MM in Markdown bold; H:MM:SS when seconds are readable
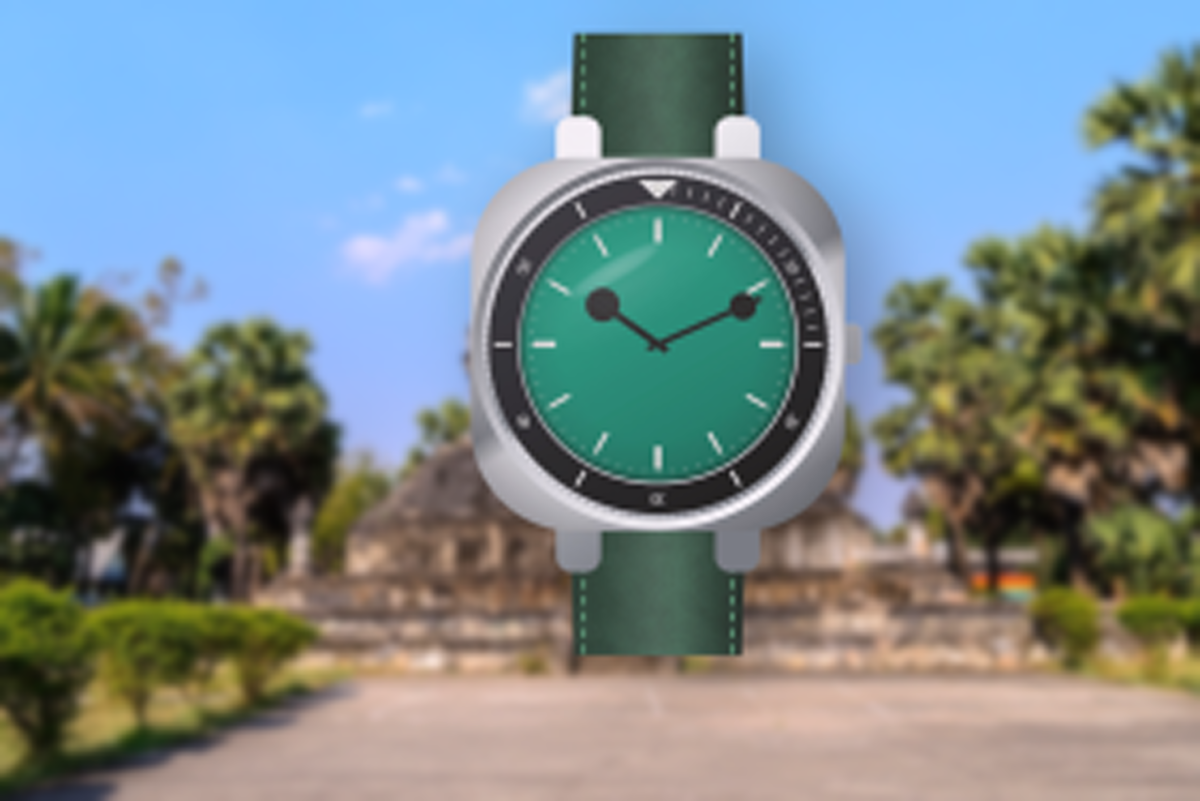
**10:11**
